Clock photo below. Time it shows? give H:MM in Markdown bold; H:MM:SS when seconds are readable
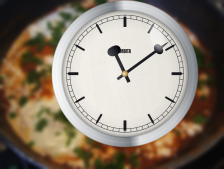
**11:09**
